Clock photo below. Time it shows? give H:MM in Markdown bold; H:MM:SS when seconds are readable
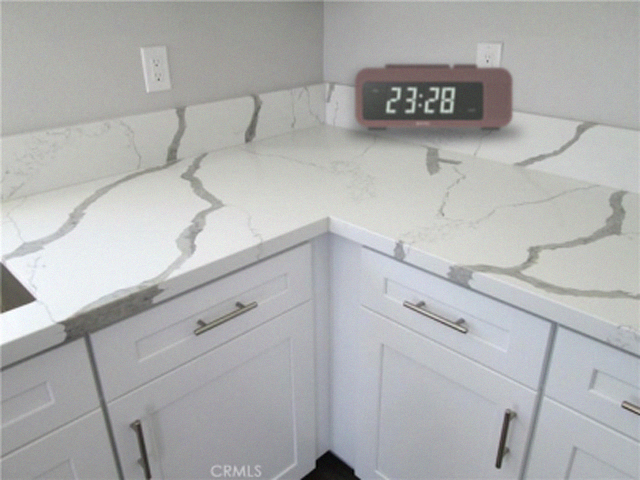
**23:28**
